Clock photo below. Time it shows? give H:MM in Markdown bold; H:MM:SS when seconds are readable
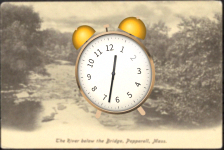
**12:33**
